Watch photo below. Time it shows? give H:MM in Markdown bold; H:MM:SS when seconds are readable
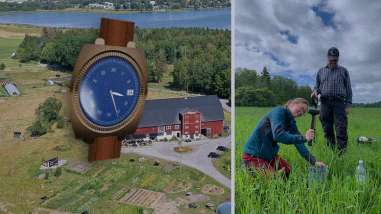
**3:26**
